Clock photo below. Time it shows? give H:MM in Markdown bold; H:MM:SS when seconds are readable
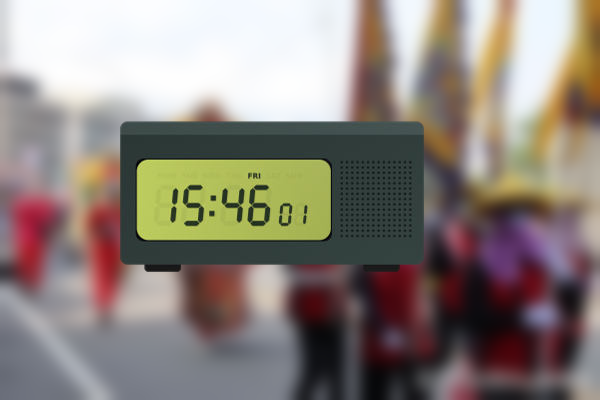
**15:46:01**
